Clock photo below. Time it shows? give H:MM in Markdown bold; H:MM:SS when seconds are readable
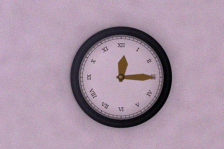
**12:15**
